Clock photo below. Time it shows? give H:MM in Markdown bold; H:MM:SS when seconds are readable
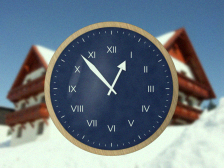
**12:53**
